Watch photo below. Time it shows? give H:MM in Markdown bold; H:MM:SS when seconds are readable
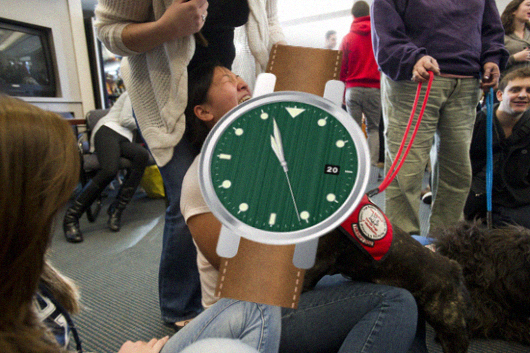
**10:56:26**
